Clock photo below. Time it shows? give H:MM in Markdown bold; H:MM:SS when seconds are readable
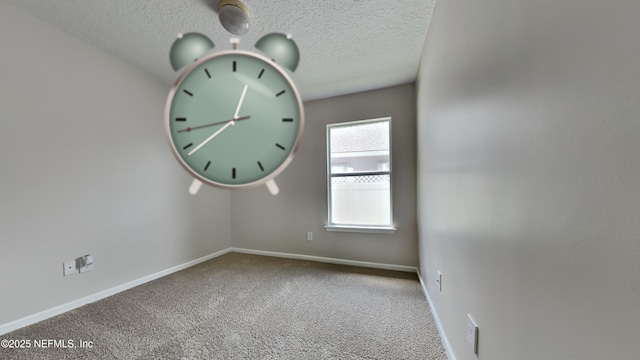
**12:38:43**
